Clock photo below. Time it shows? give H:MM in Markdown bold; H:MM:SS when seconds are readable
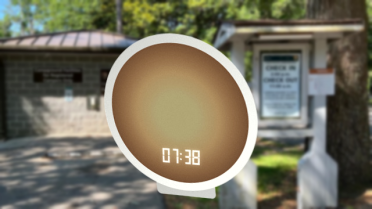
**7:38**
